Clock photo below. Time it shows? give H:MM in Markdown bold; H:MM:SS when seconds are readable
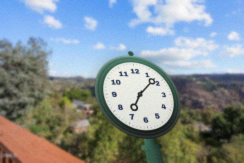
**7:08**
